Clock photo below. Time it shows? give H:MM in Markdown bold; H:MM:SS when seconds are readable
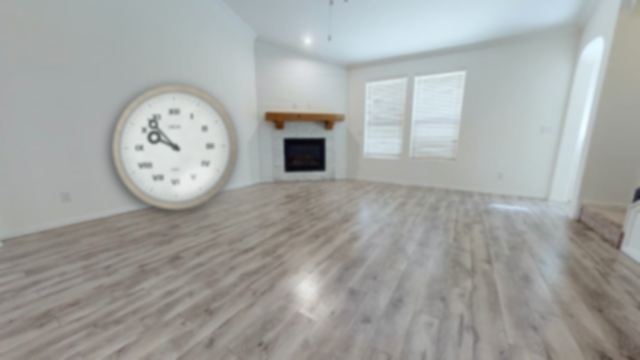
**9:53**
